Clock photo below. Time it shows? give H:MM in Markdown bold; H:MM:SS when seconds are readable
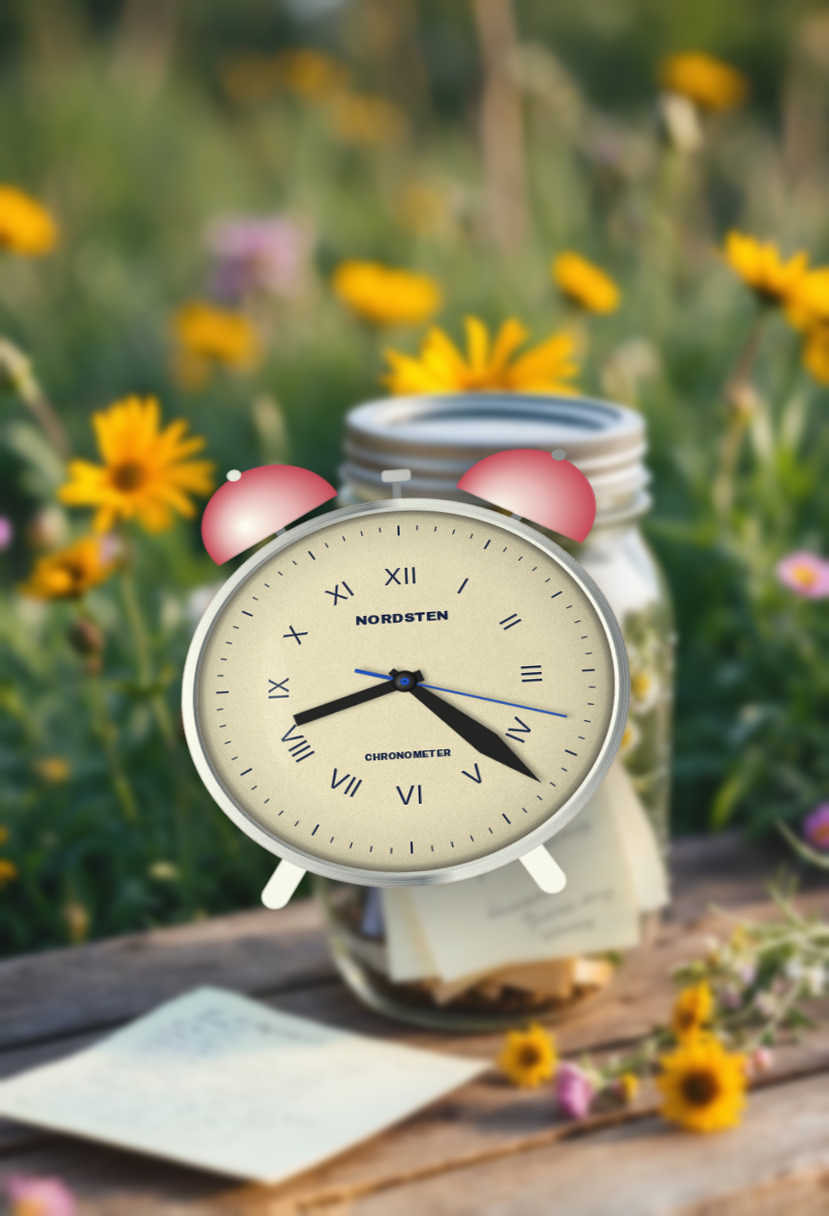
**8:22:18**
